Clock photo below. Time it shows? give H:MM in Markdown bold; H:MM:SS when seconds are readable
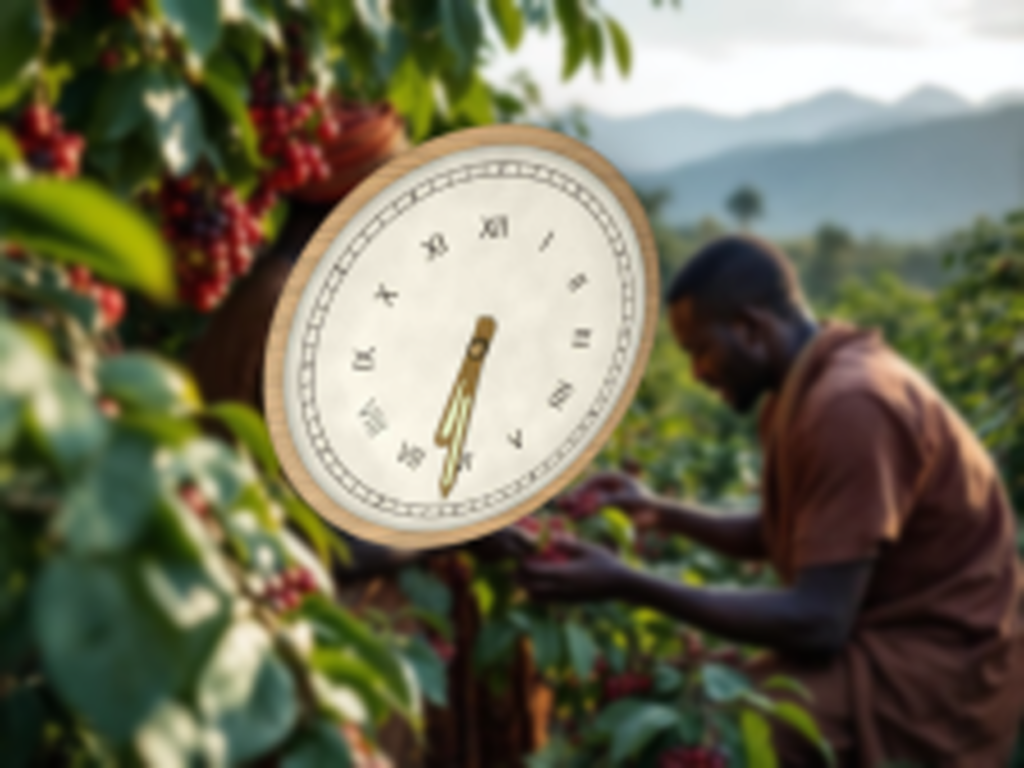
**6:31**
